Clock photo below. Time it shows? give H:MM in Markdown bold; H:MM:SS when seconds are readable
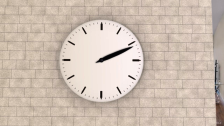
**2:11**
